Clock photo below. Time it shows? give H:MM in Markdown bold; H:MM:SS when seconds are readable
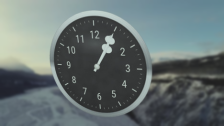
**1:05**
